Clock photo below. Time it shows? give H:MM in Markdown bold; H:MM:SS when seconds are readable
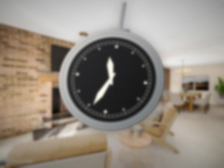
**11:34**
